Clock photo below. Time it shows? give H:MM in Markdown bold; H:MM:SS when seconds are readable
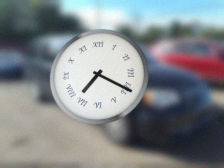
**7:20**
